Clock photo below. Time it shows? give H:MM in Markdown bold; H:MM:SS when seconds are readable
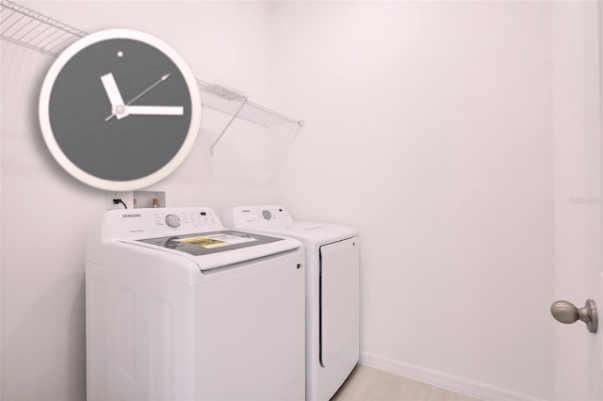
**11:15:09**
